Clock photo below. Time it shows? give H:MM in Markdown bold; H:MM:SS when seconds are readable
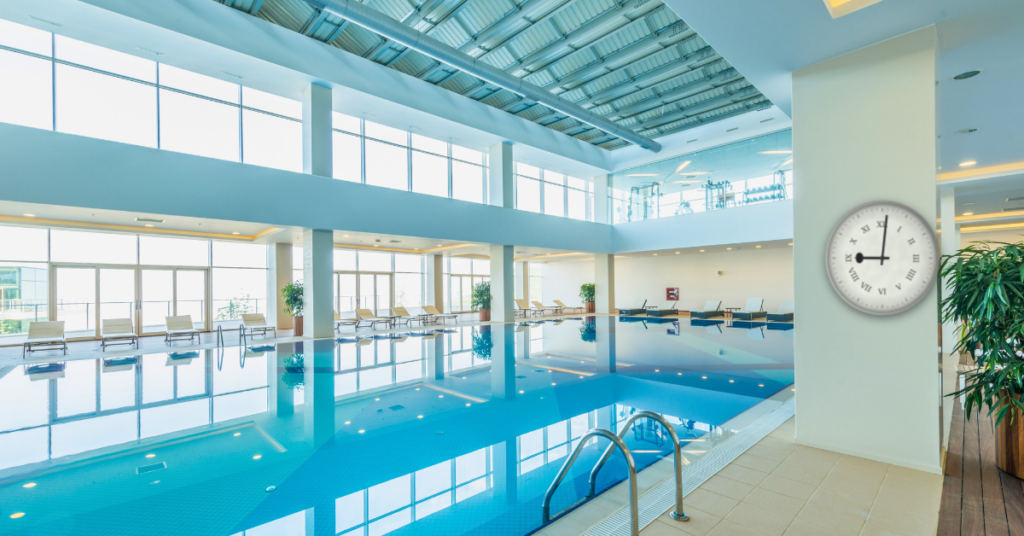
**9:01**
